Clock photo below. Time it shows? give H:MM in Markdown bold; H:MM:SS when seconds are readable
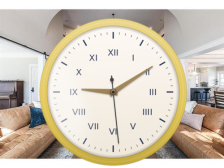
**9:09:29**
